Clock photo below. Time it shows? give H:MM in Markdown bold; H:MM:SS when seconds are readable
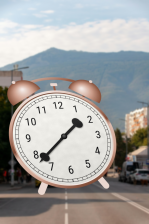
**1:38**
